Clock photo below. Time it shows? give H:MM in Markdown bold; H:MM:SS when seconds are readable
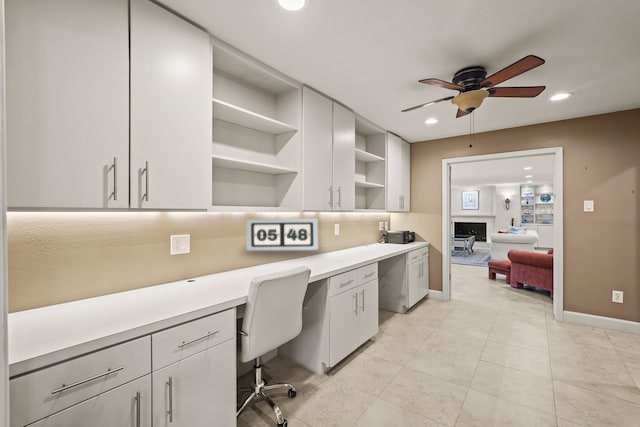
**5:48**
